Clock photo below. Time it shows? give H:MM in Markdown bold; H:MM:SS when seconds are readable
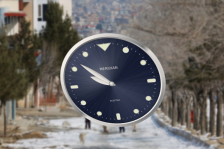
**9:52**
